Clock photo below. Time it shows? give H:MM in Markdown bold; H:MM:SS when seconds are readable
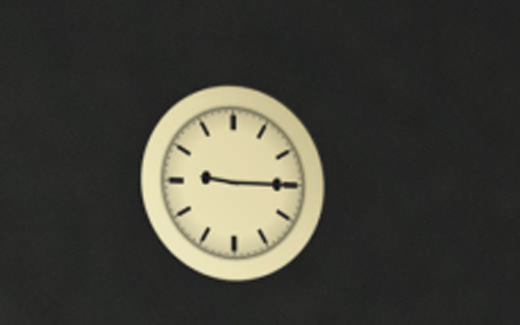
**9:15**
